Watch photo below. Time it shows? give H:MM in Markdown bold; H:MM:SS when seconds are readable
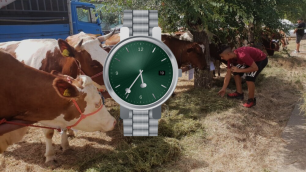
**5:36**
